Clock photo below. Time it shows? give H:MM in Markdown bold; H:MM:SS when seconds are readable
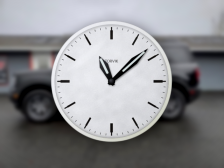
**11:08**
